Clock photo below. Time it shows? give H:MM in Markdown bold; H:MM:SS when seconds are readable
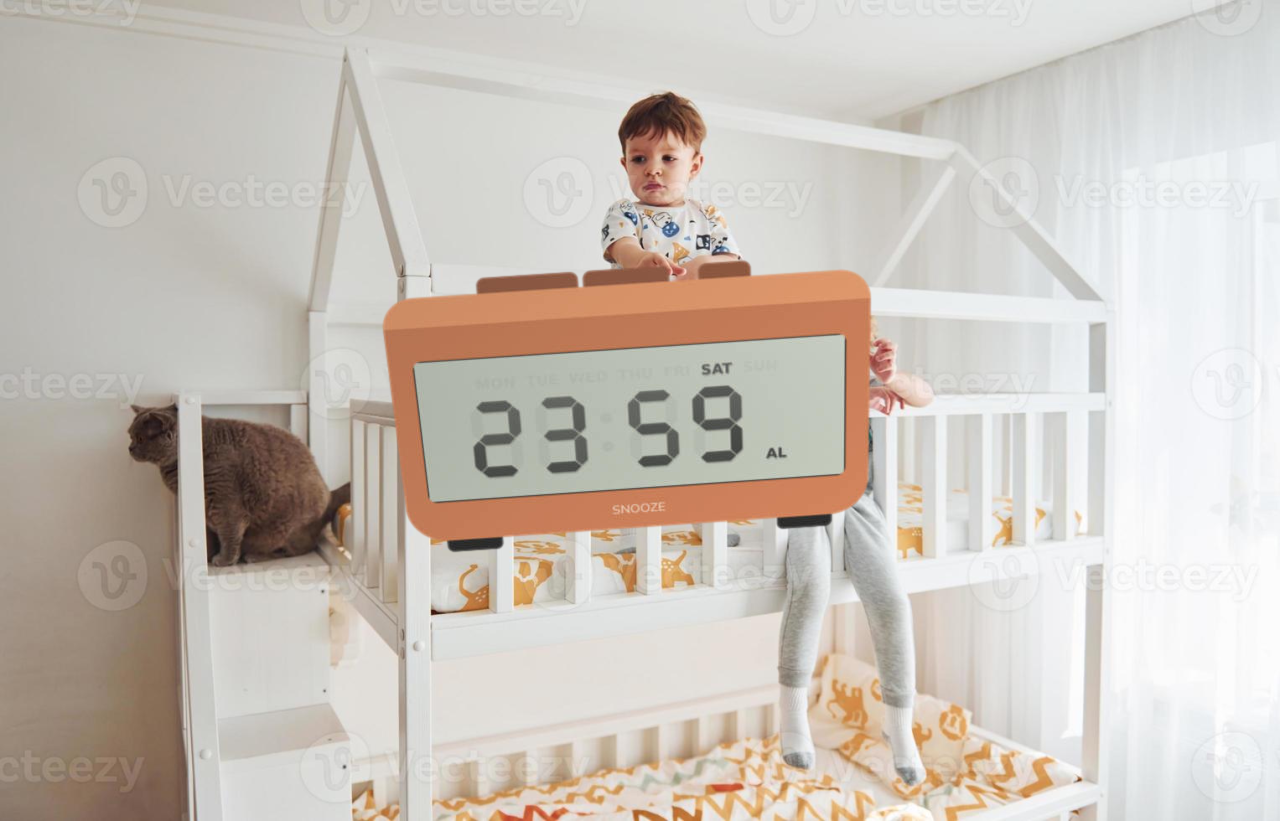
**23:59**
